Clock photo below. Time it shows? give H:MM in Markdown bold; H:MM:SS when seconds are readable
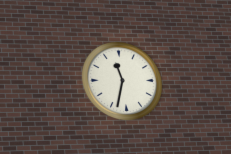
**11:33**
